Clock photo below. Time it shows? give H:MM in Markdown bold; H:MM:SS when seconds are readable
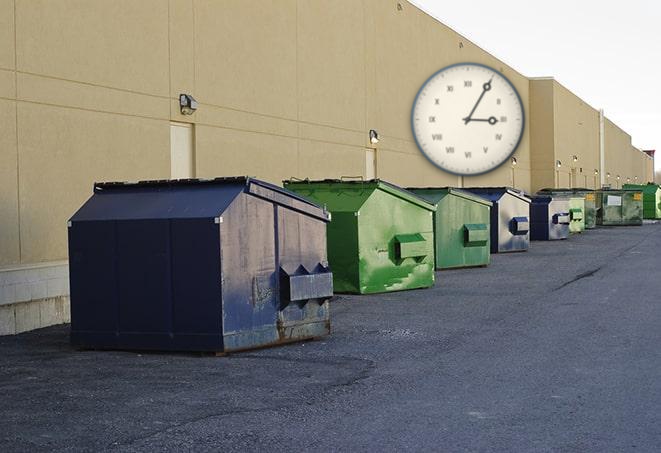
**3:05**
